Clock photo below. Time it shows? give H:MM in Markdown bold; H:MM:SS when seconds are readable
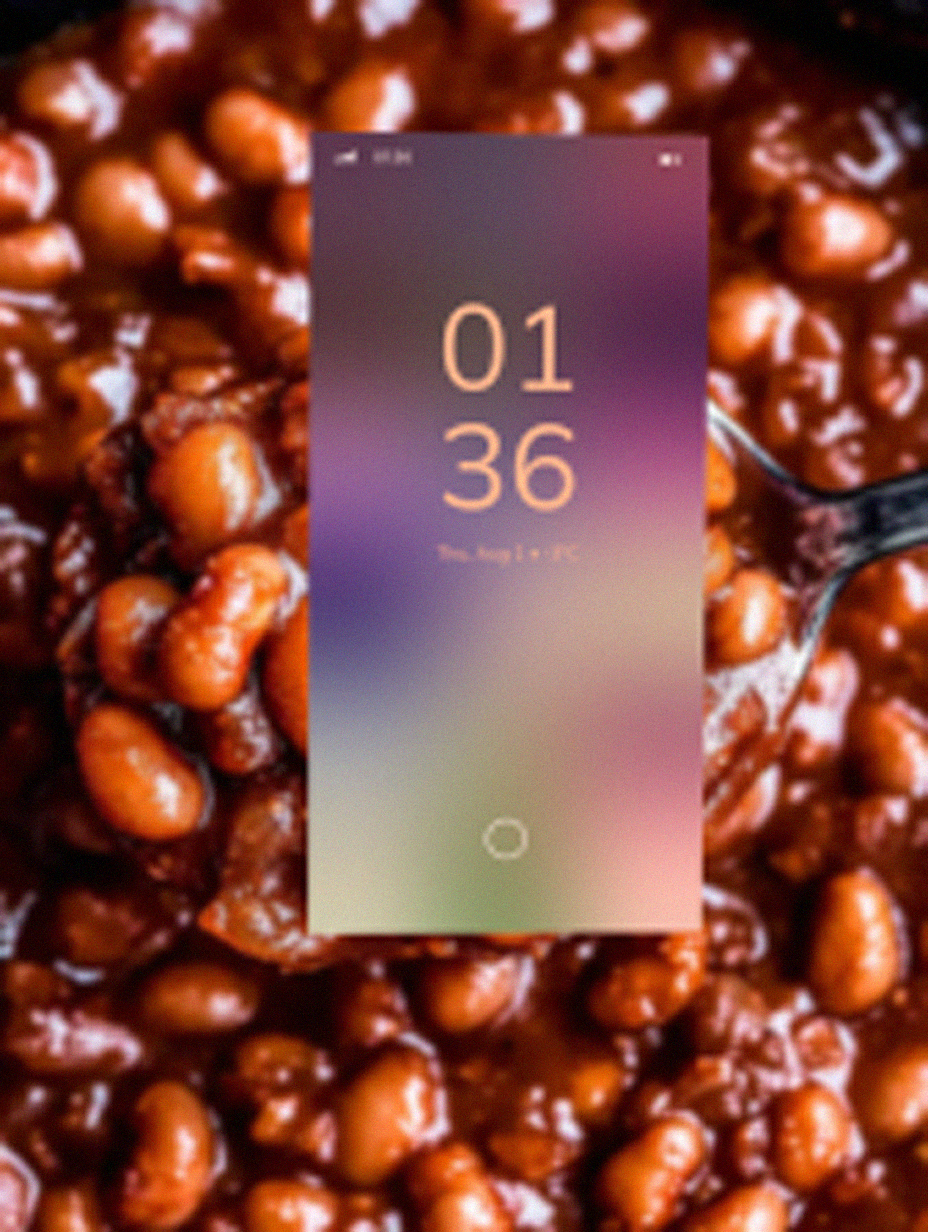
**1:36**
